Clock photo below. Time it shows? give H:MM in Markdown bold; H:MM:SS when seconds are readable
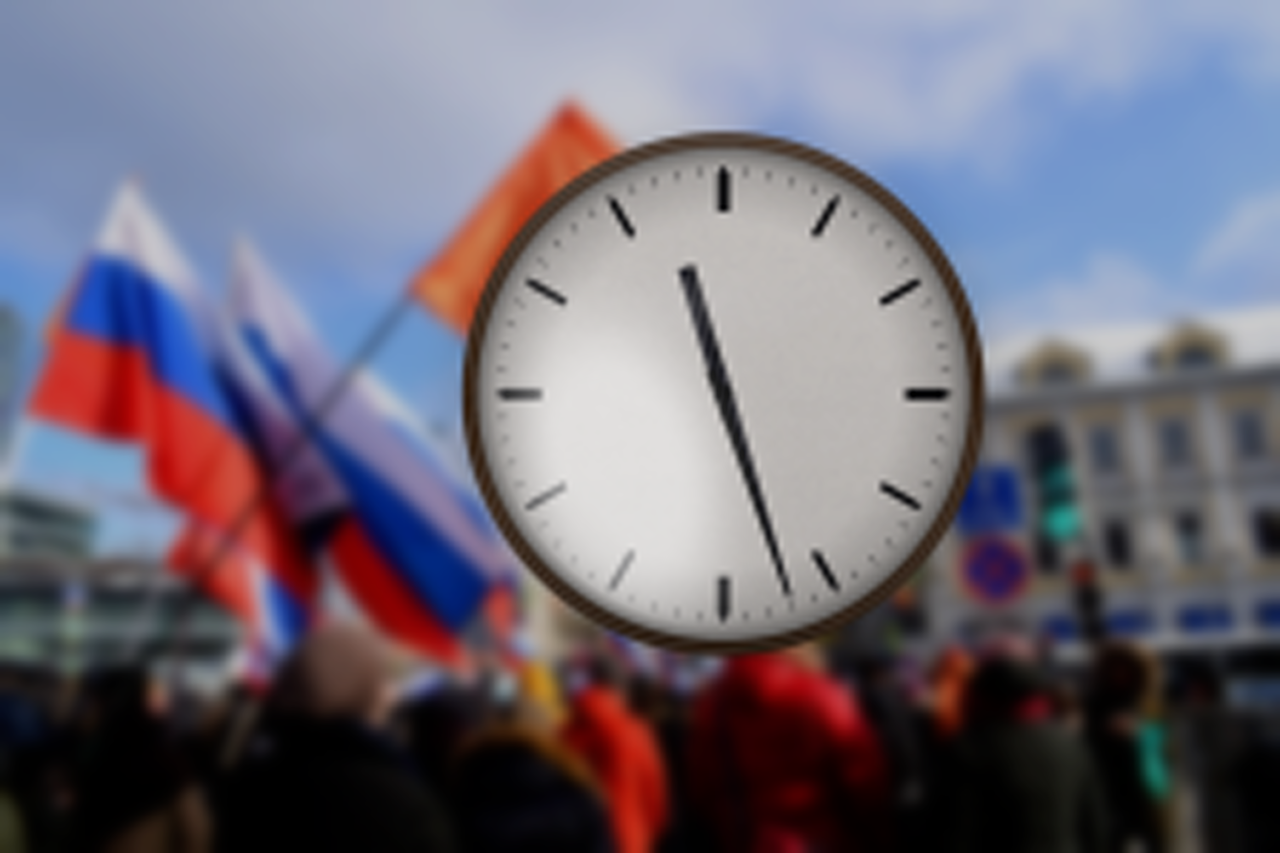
**11:27**
